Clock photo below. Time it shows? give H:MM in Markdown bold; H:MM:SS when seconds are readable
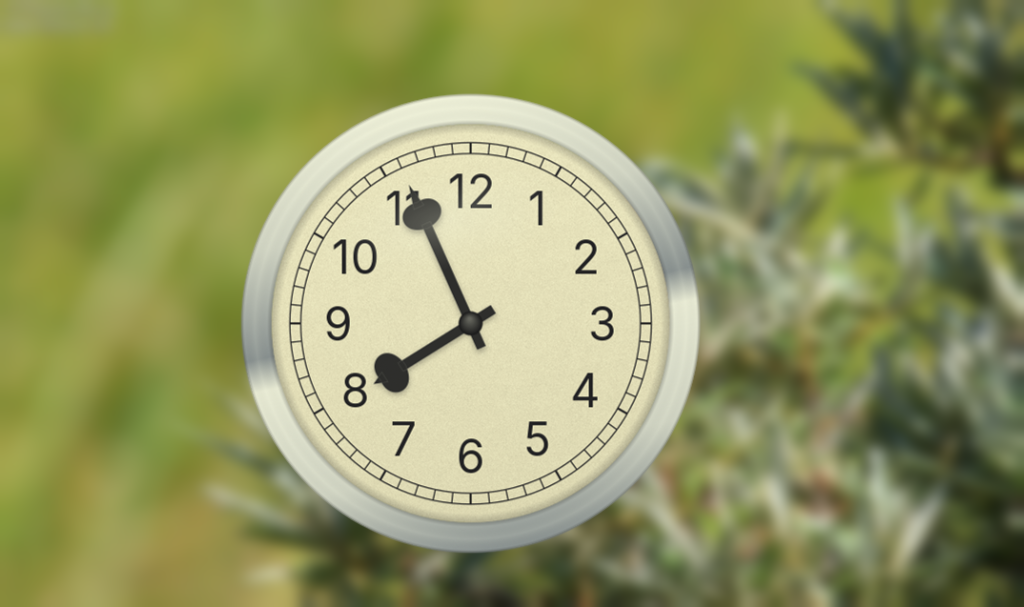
**7:56**
